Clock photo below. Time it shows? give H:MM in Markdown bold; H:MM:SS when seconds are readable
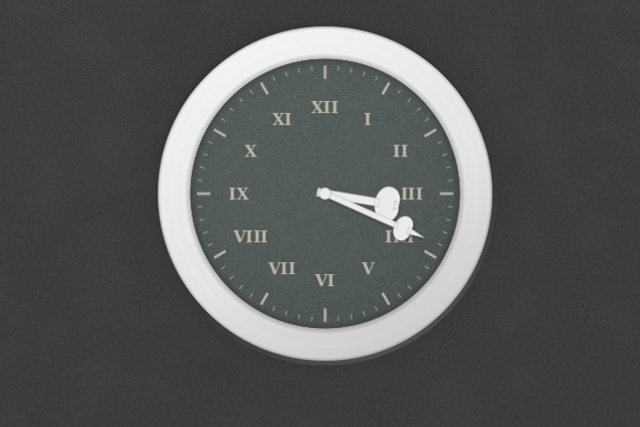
**3:19**
